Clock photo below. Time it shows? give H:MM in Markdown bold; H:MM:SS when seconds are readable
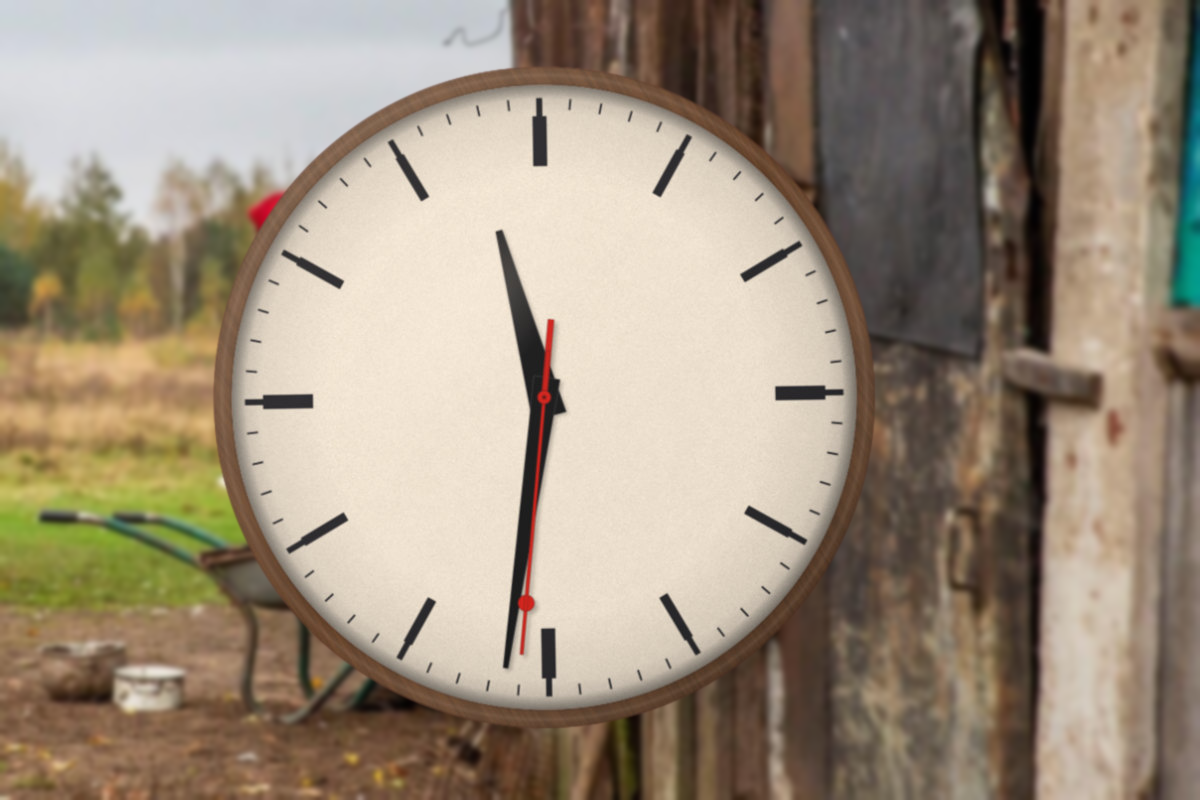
**11:31:31**
